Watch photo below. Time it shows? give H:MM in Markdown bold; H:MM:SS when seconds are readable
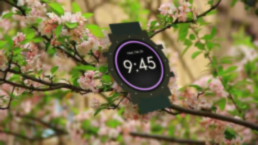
**9:45**
